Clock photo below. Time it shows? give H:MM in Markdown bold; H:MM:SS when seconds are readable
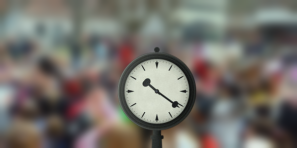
**10:21**
